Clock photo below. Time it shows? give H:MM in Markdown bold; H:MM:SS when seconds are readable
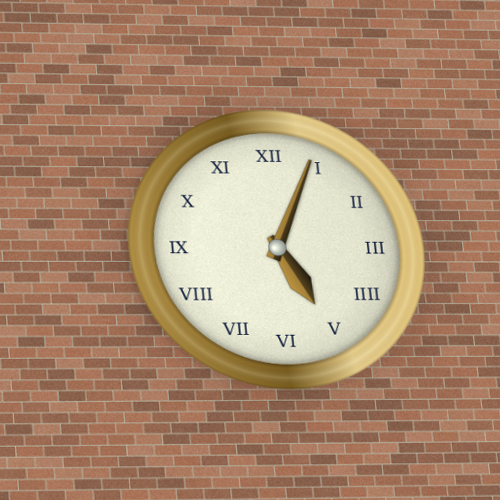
**5:04**
